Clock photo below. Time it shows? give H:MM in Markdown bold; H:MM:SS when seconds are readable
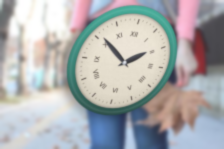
**1:51**
